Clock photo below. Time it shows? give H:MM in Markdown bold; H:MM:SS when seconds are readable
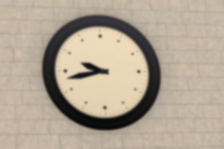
**9:43**
